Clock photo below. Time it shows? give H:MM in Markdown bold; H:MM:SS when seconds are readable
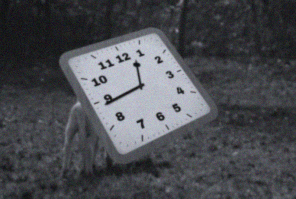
**12:44**
